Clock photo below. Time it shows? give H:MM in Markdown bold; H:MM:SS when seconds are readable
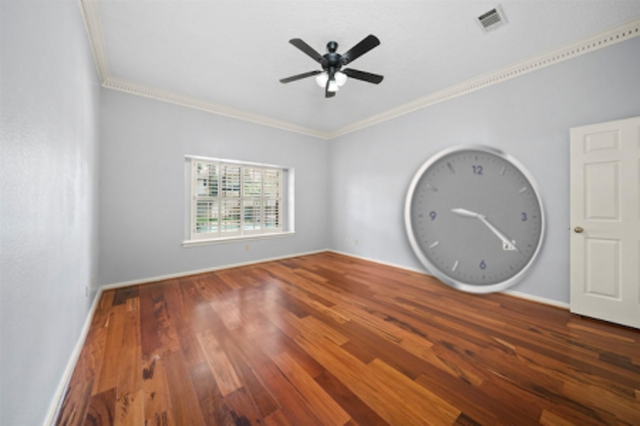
**9:22**
